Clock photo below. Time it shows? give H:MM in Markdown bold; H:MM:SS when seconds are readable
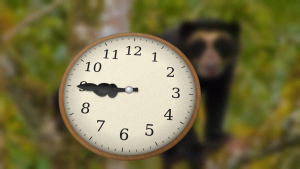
**8:45**
